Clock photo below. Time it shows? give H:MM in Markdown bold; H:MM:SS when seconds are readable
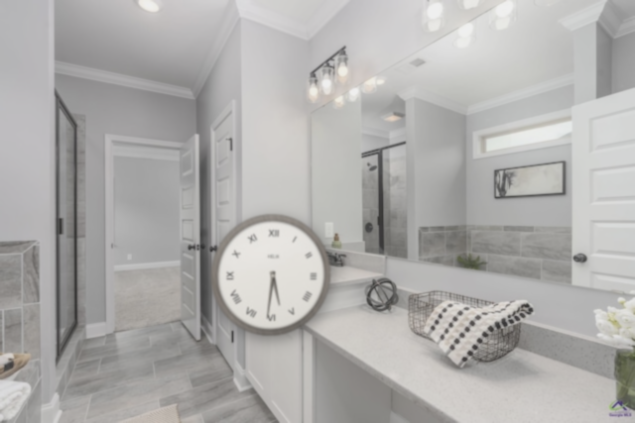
**5:31**
